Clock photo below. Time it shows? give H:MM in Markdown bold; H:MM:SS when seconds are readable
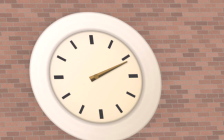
**2:11**
